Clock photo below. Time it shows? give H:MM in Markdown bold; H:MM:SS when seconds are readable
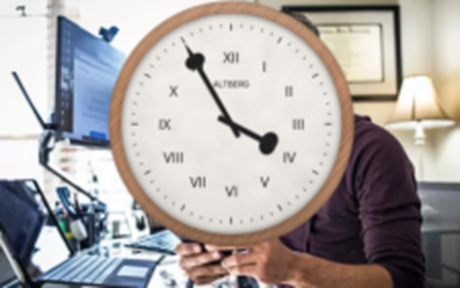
**3:55**
